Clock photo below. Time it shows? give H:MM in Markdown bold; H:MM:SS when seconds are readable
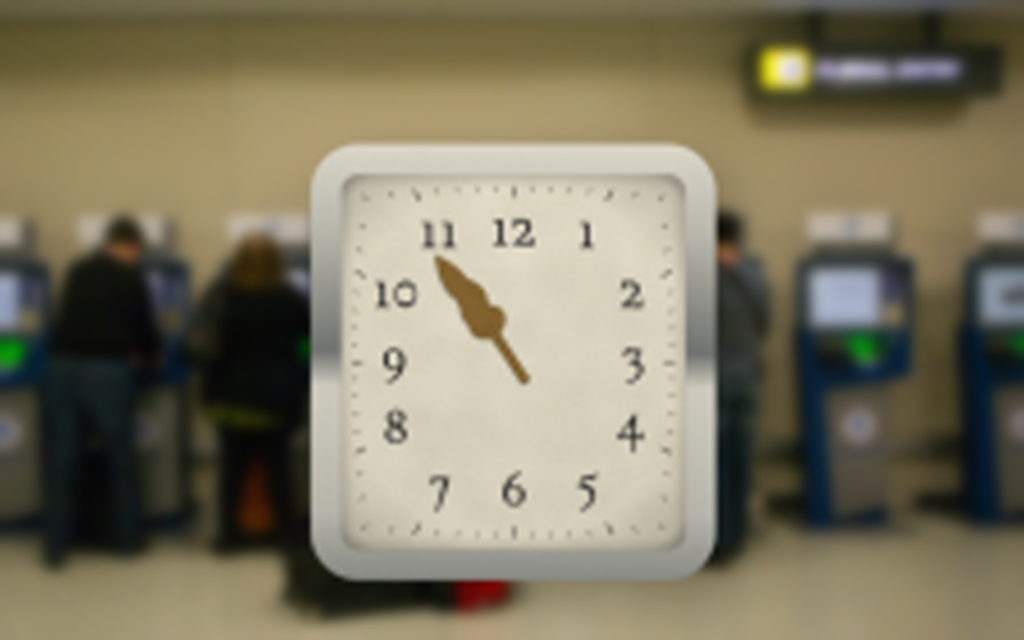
**10:54**
